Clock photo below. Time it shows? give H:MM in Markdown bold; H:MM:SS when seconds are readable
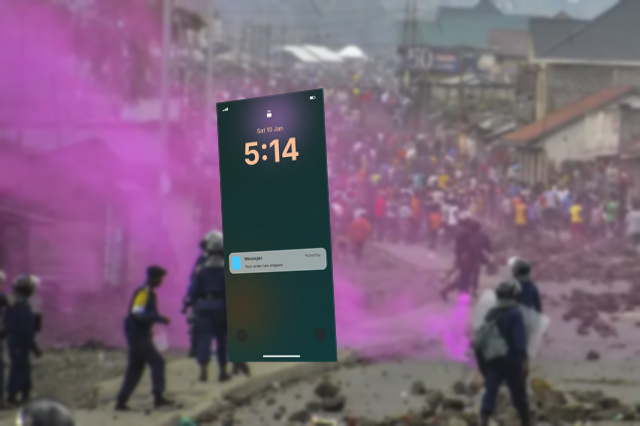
**5:14**
